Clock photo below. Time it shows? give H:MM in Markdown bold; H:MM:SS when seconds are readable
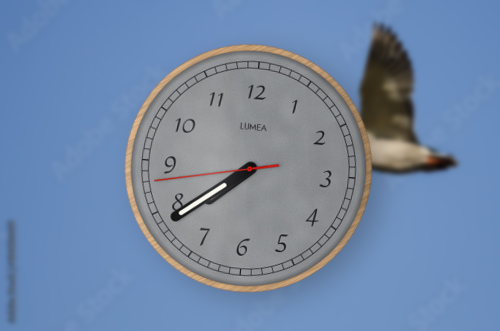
**7:38:43**
